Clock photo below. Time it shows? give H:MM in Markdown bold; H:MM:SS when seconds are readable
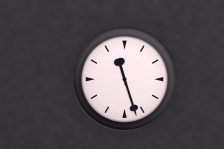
**11:27**
